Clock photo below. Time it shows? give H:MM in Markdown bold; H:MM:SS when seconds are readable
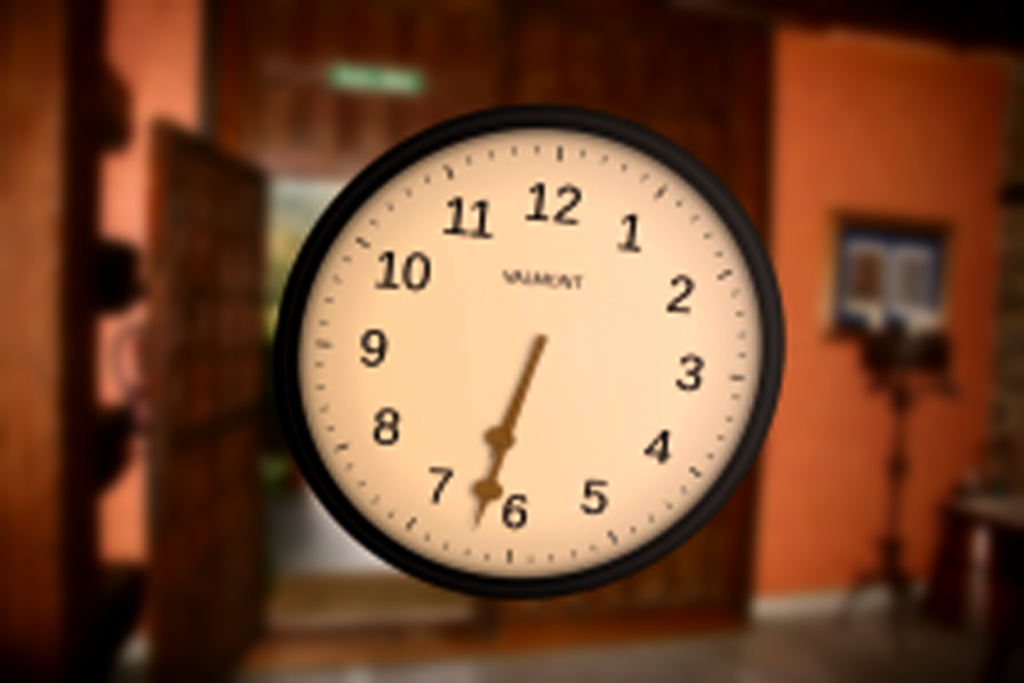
**6:32**
